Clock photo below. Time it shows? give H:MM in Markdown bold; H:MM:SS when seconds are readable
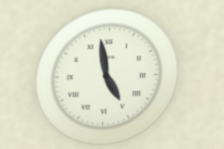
**4:58**
